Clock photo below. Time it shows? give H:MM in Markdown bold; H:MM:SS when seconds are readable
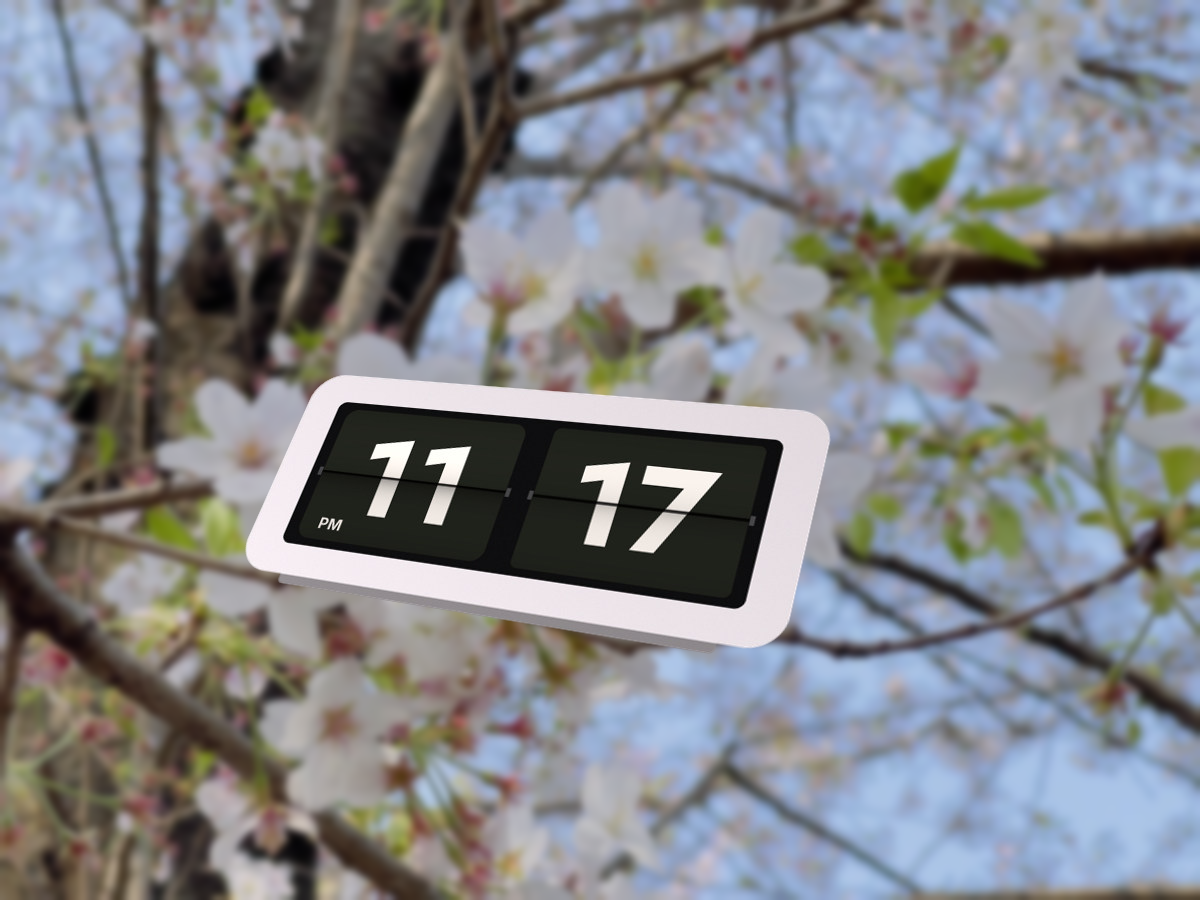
**11:17**
